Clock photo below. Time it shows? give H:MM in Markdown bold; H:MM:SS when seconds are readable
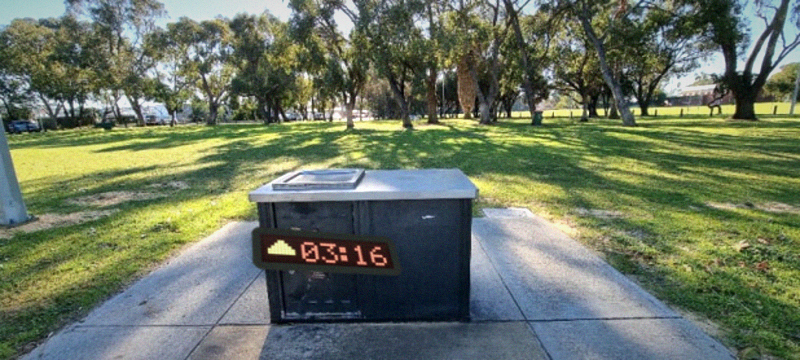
**3:16**
